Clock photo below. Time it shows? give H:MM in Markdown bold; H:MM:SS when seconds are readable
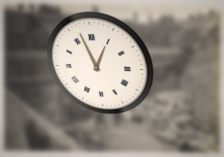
**12:57**
